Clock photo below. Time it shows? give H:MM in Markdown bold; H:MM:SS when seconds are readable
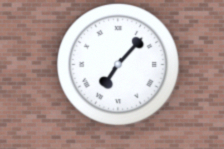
**7:07**
